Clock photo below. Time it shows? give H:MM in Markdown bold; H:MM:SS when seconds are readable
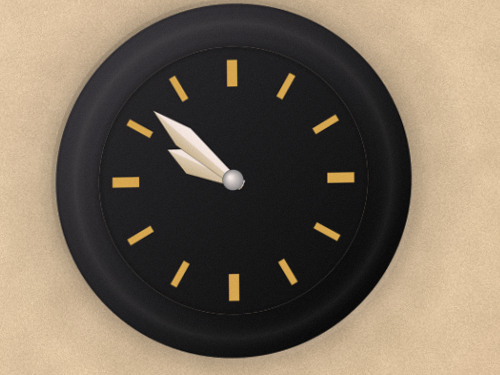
**9:52**
